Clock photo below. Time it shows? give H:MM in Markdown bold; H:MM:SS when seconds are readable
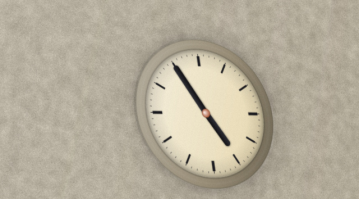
**4:55**
